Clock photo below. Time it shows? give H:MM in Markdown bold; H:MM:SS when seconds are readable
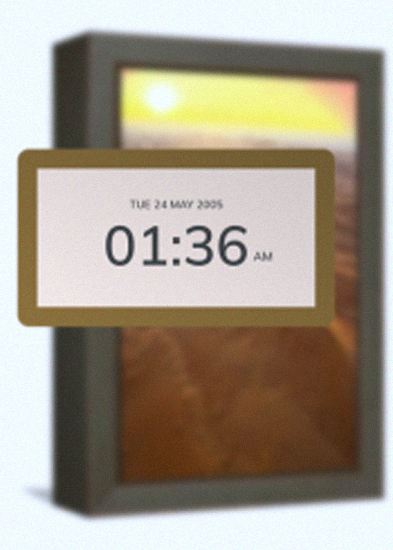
**1:36**
